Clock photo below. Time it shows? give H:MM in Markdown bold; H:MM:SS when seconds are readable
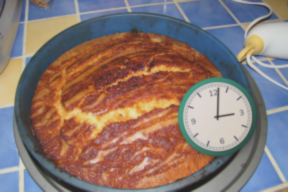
**3:02**
